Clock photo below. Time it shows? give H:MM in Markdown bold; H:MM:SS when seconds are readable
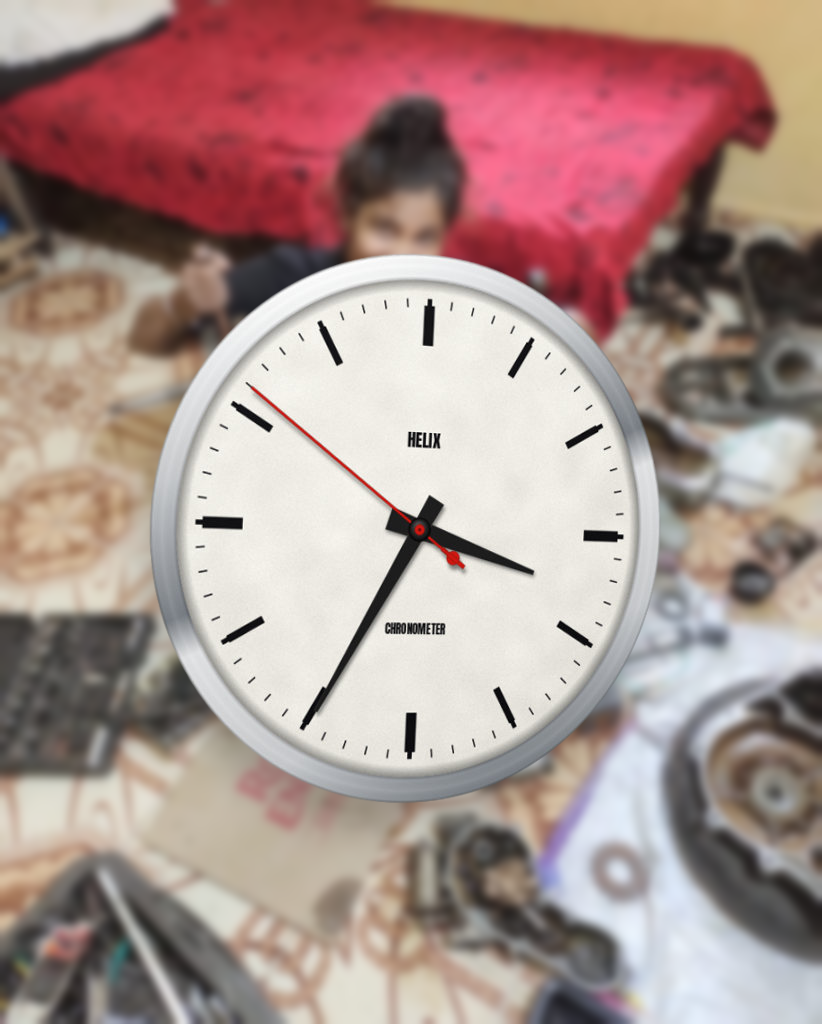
**3:34:51**
